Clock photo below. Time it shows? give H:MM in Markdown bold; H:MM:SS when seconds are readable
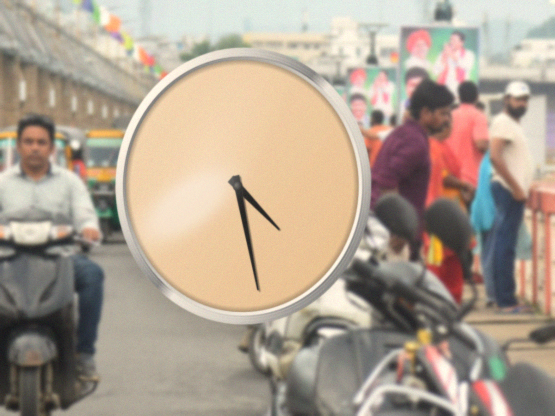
**4:28**
